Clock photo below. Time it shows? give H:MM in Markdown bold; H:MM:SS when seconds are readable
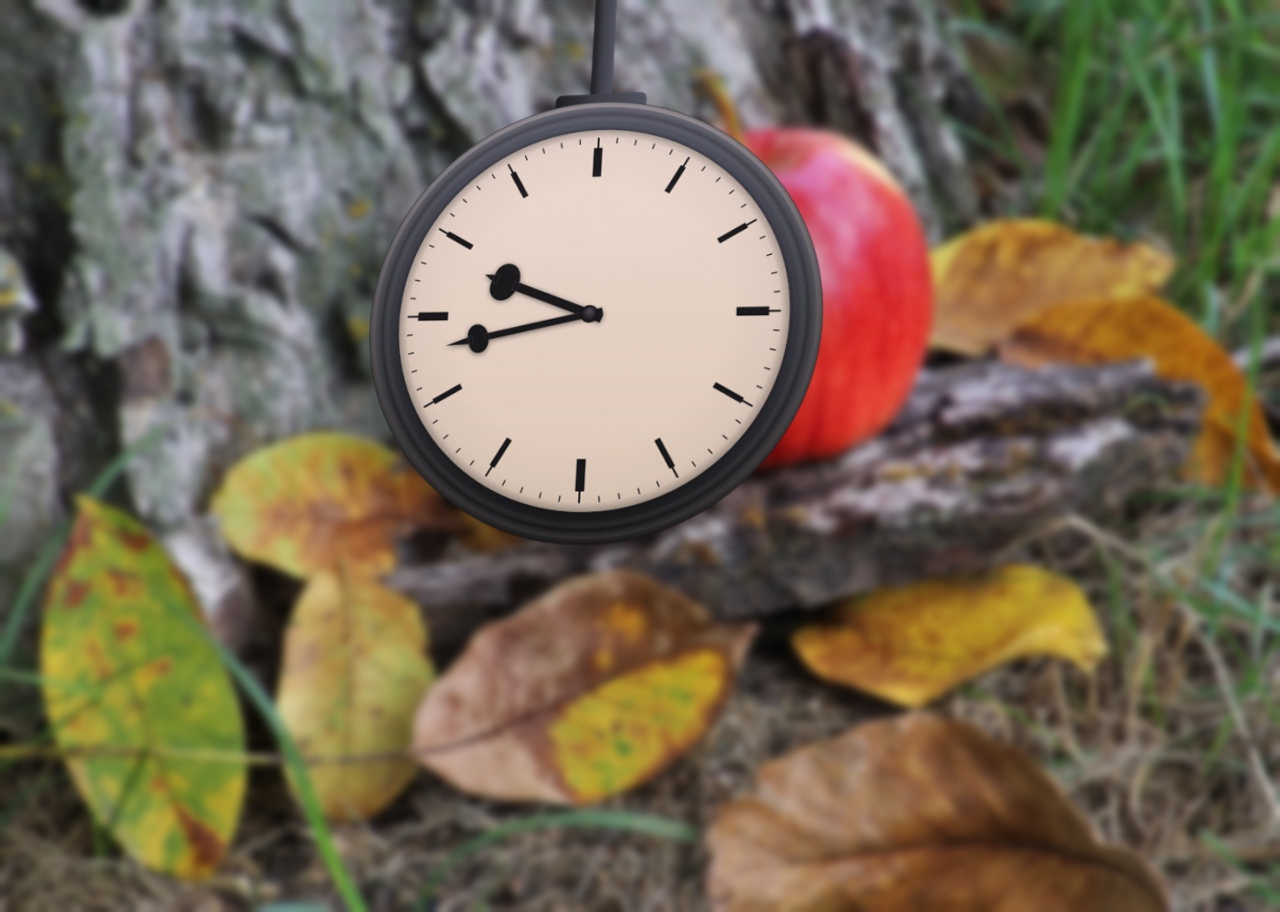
**9:43**
